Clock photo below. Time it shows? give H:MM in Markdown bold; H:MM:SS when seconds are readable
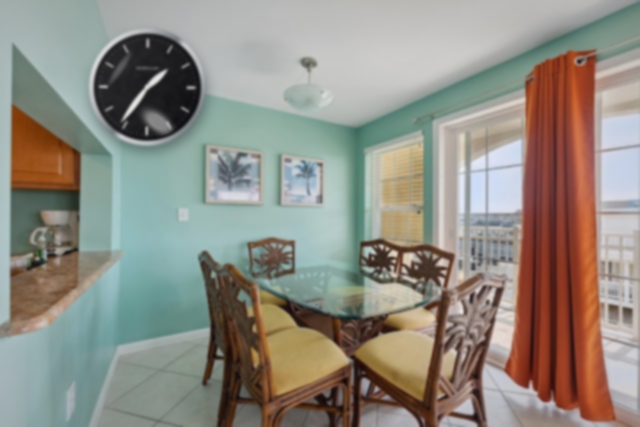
**1:36**
